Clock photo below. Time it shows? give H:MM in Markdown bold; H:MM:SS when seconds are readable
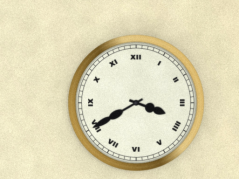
**3:40**
